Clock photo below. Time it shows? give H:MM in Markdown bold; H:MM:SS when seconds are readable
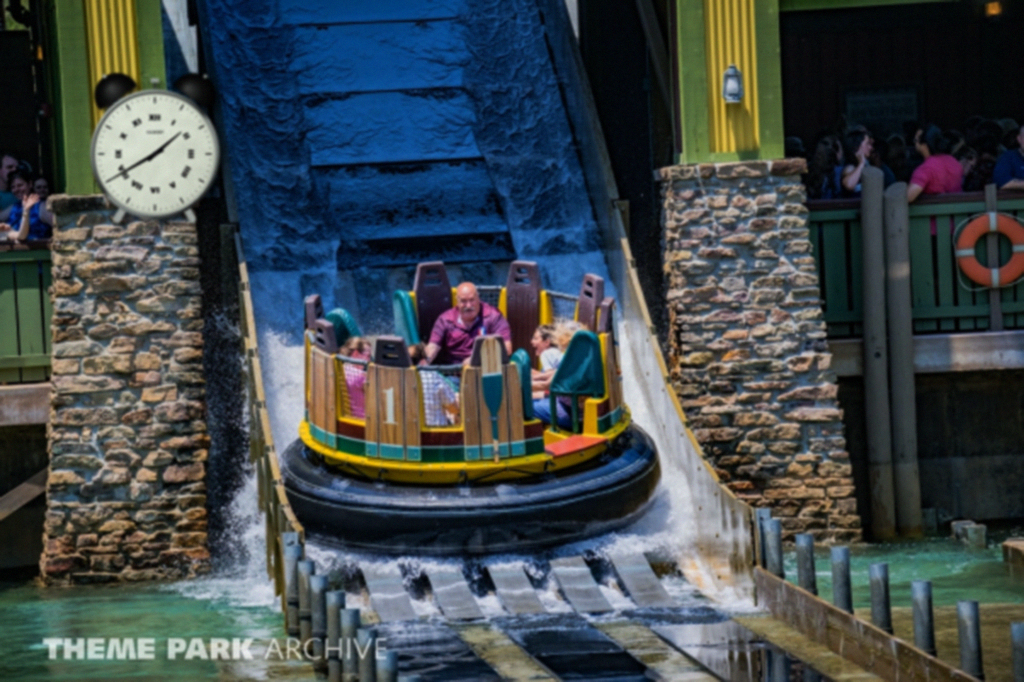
**1:40**
